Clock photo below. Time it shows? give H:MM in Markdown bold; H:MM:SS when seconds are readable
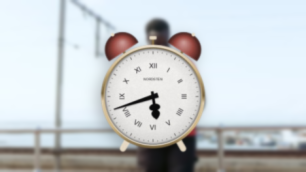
**5:42**
